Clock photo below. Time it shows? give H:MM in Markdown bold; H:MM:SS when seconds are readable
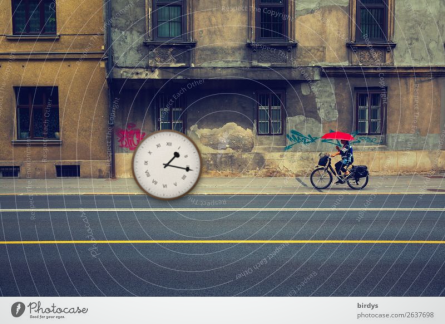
**1:16**
